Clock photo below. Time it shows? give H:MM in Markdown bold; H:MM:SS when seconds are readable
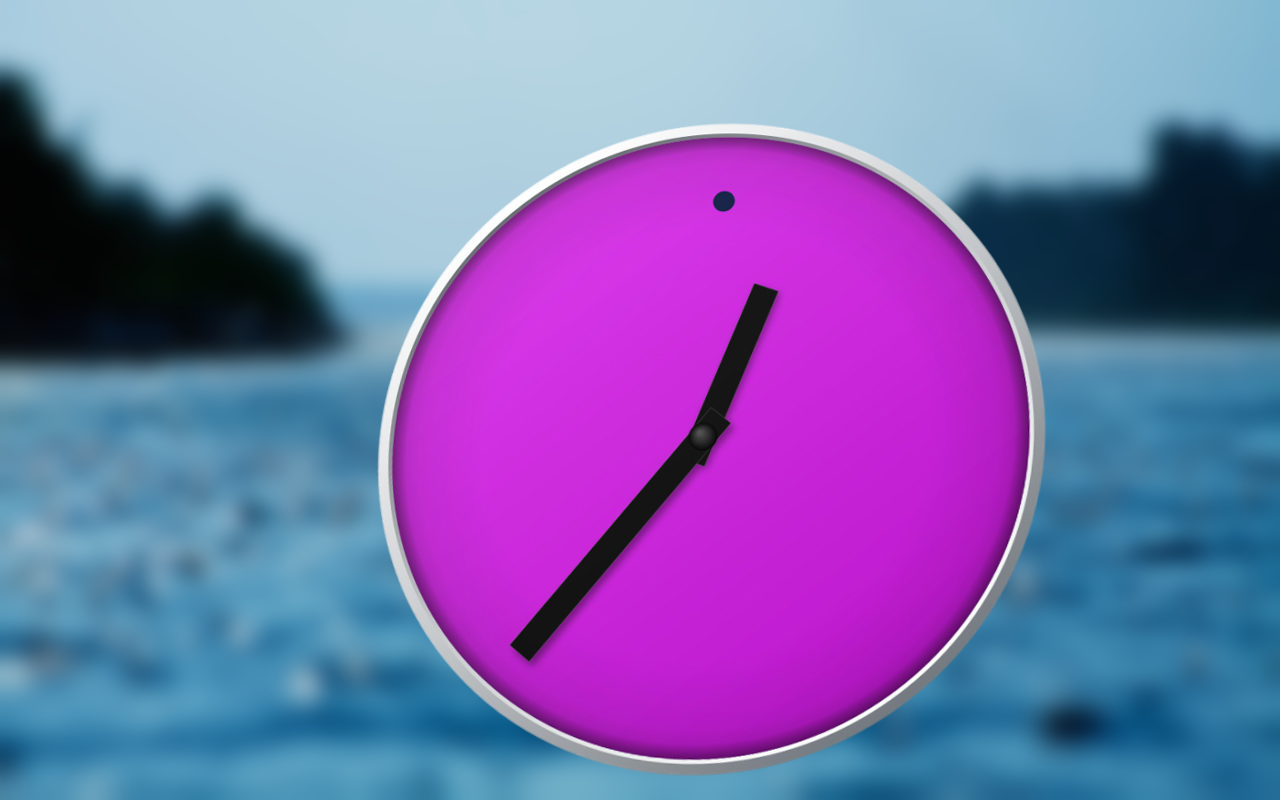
**12:36**
